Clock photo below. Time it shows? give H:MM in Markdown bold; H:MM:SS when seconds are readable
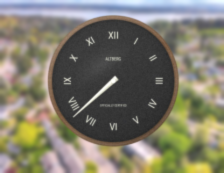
**7:38**
